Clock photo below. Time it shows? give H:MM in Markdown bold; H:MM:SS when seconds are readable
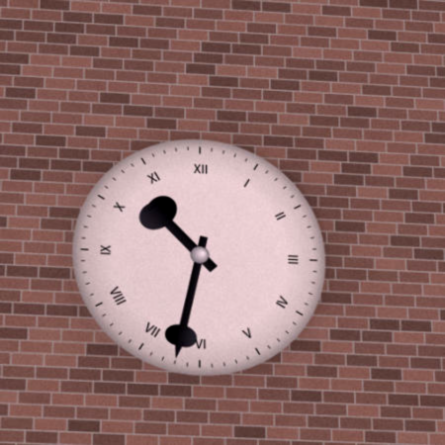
**10:32**
